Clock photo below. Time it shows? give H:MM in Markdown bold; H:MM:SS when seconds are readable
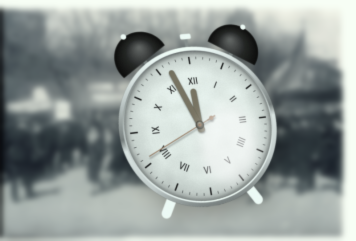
**11:56:41**
